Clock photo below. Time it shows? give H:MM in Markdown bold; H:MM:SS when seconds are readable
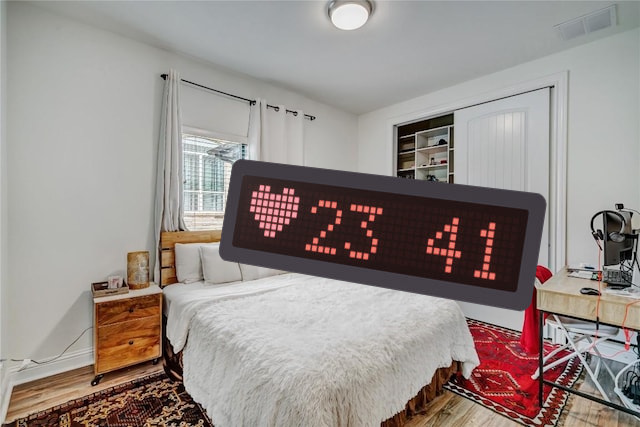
**23:41**
